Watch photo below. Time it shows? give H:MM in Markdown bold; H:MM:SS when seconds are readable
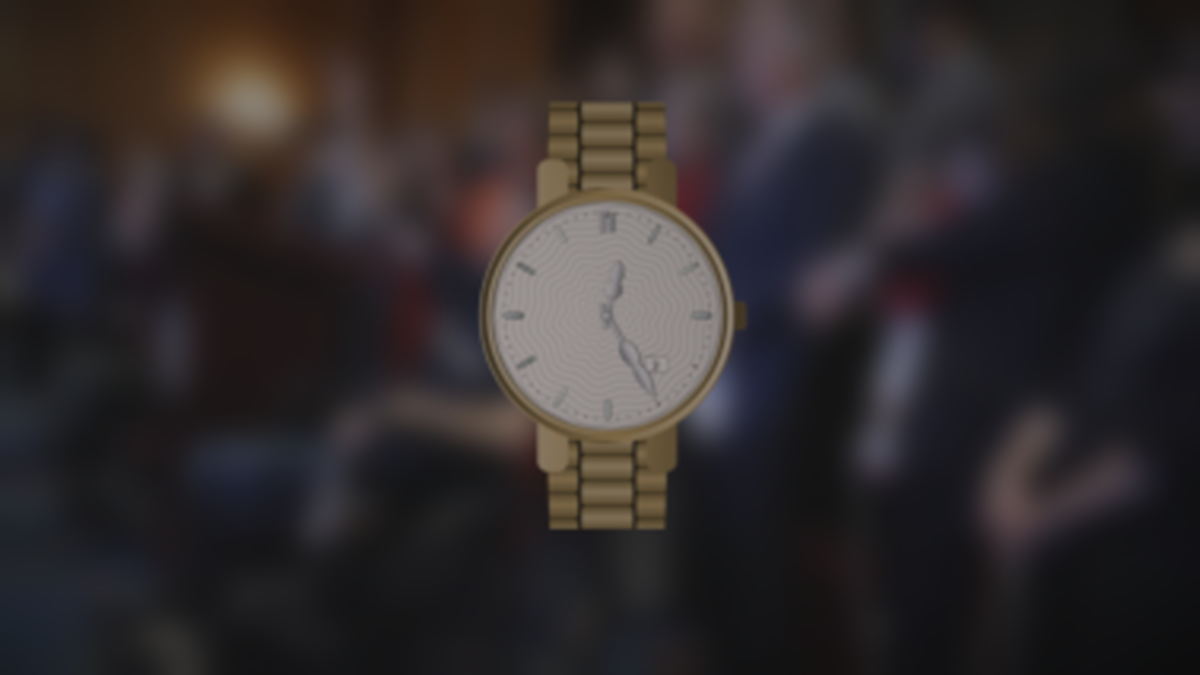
**12:25**
